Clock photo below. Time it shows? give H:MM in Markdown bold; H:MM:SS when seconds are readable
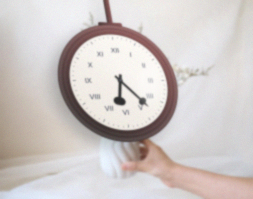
**6:23**
